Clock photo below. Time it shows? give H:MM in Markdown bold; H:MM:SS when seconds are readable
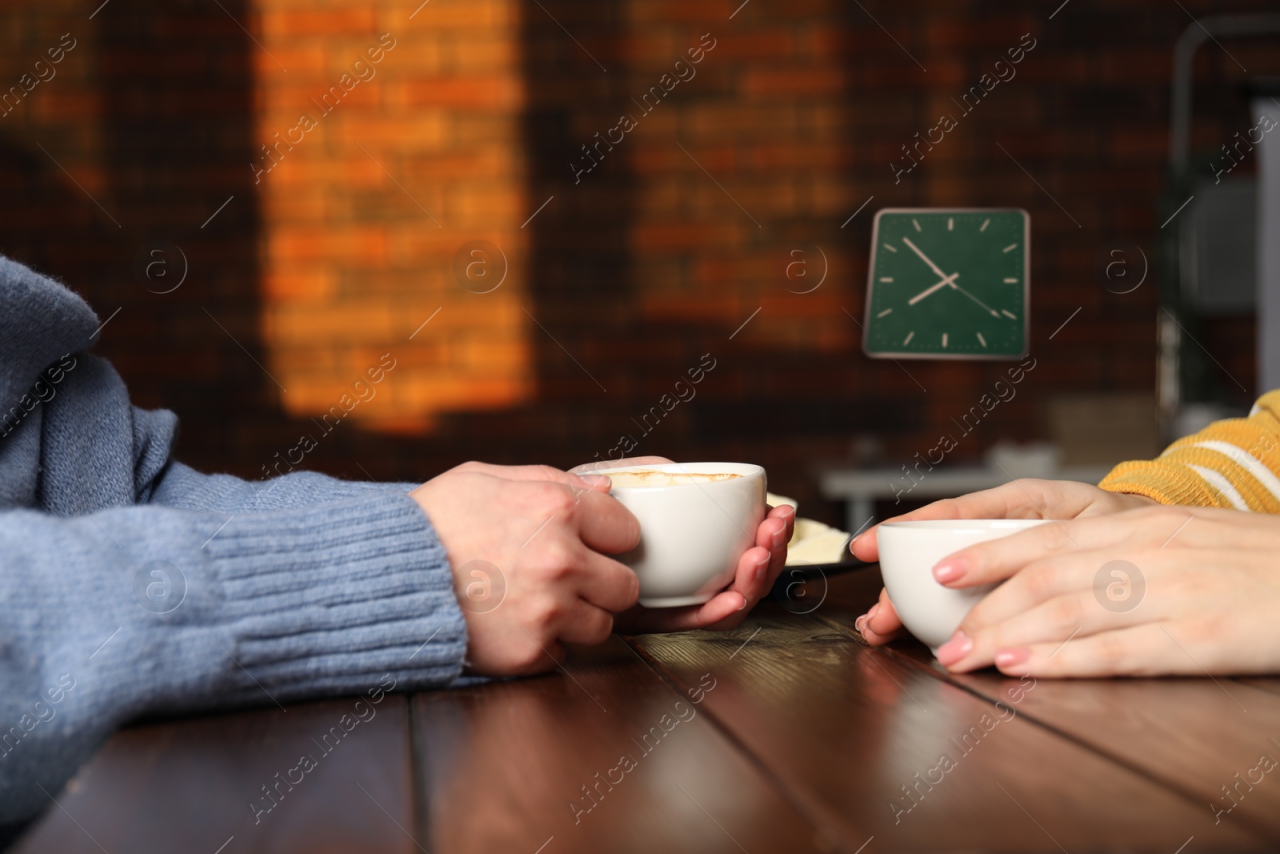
**7:52:21**
